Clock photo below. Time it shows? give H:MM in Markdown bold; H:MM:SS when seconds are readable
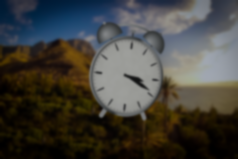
**3:19**
